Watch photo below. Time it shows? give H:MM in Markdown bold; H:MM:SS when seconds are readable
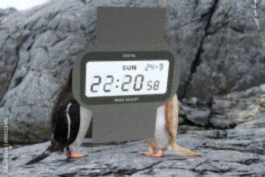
**22:20:58**
